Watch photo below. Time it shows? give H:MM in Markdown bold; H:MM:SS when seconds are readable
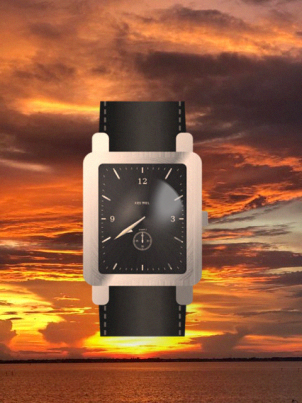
**7:39**
